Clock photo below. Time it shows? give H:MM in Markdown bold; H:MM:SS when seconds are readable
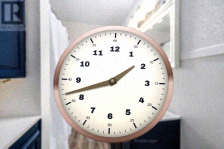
**1:42**
